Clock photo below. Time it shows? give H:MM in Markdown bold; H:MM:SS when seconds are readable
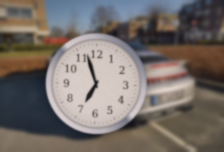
**6:57**
